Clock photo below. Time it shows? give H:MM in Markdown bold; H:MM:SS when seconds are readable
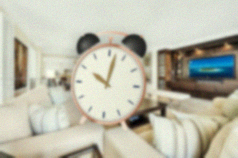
**10:02**
